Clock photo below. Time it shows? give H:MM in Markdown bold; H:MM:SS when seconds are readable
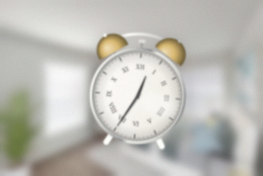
**12:35**
